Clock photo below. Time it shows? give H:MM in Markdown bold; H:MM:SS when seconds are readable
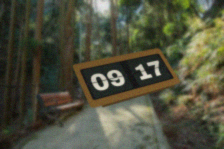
**9:17**
